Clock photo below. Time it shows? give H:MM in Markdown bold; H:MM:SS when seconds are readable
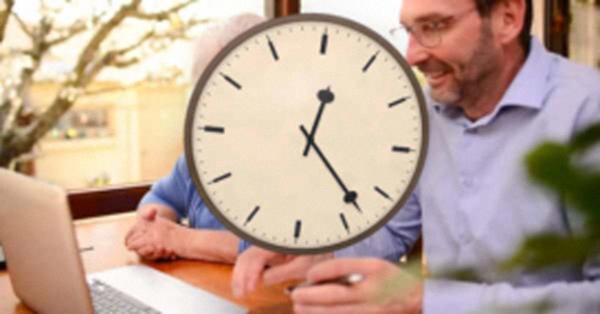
**12:23**
